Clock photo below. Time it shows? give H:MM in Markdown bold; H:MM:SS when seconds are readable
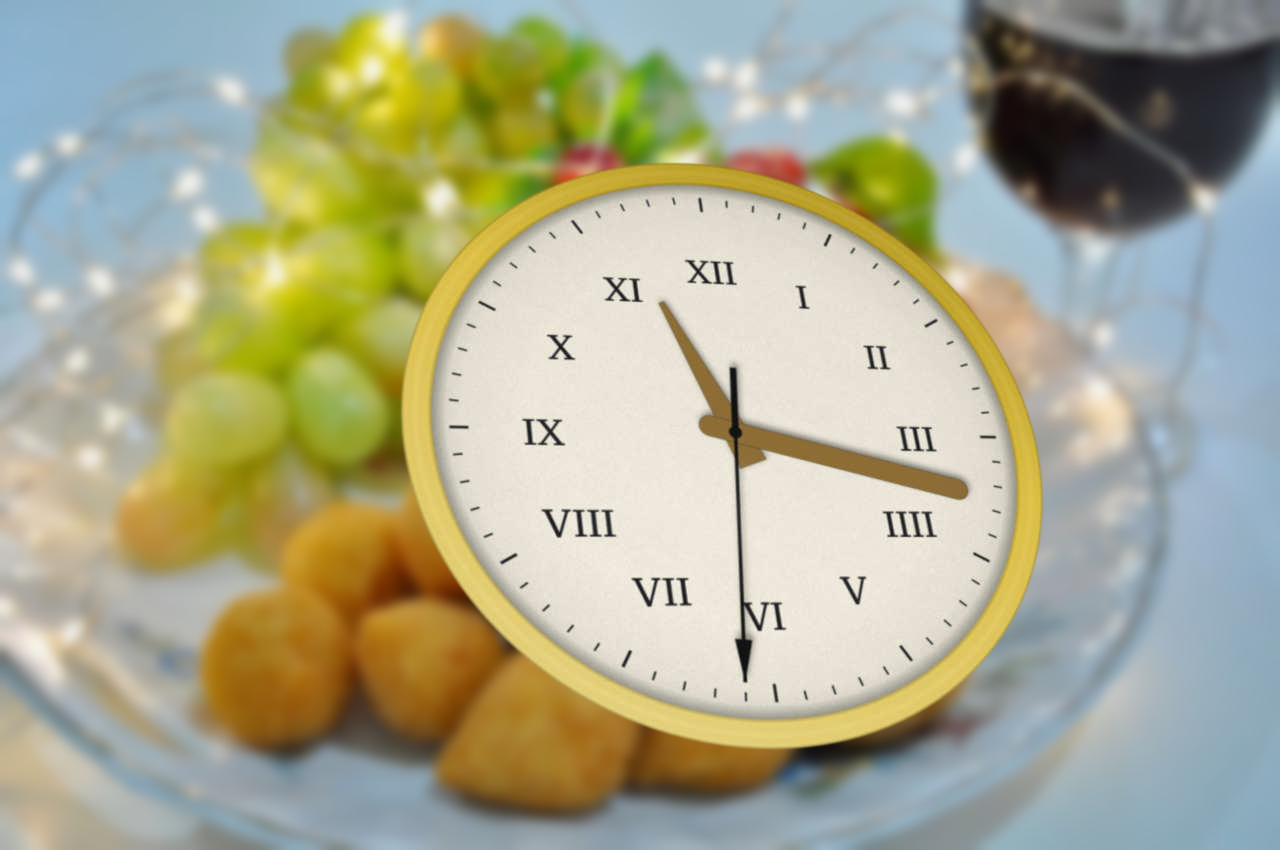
**11:17:31**
